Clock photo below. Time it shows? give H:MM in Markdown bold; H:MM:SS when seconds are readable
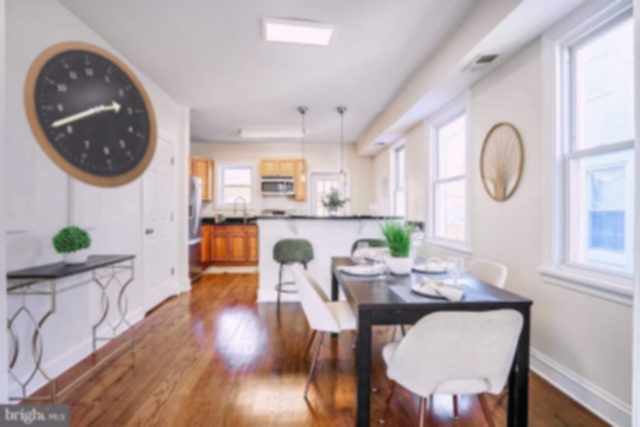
**2:42**
